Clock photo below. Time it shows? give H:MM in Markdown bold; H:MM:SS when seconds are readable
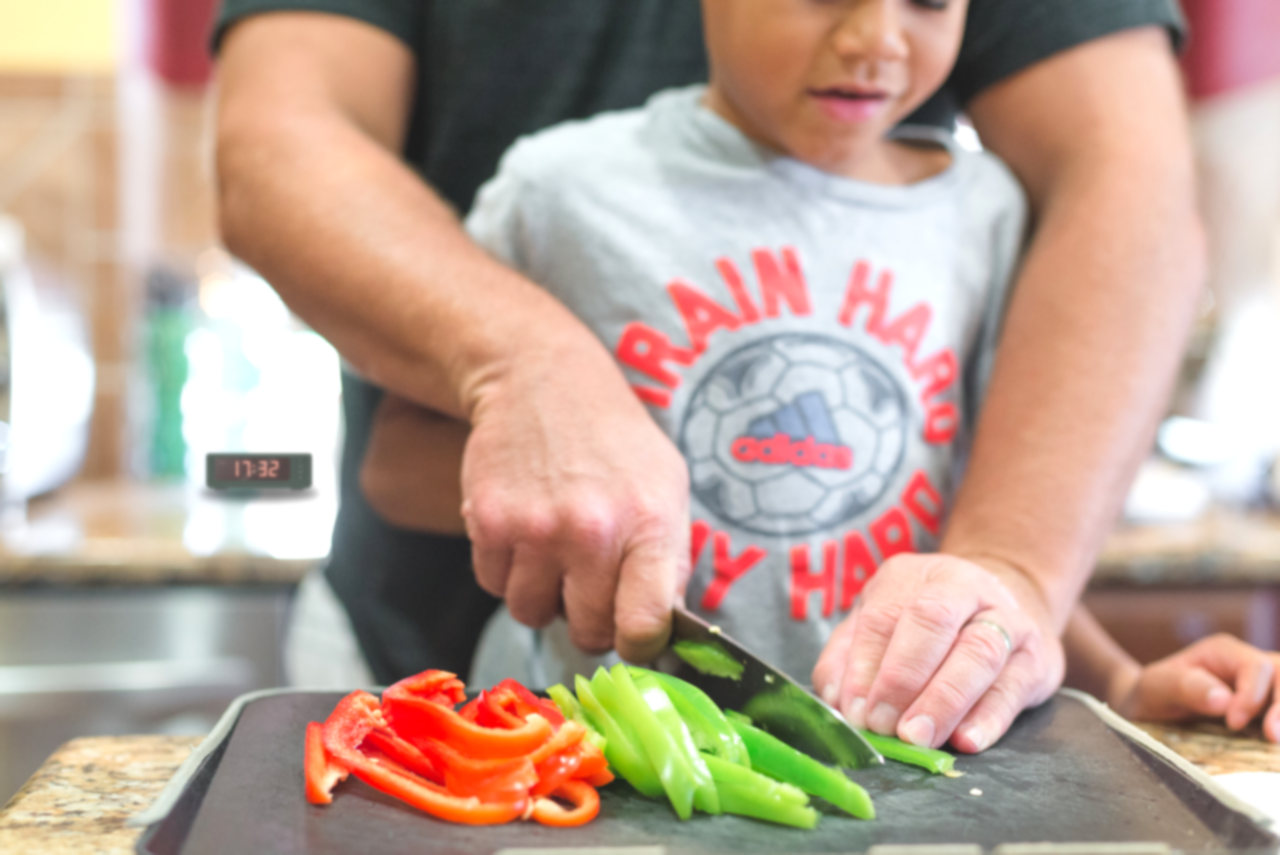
**17:32**
